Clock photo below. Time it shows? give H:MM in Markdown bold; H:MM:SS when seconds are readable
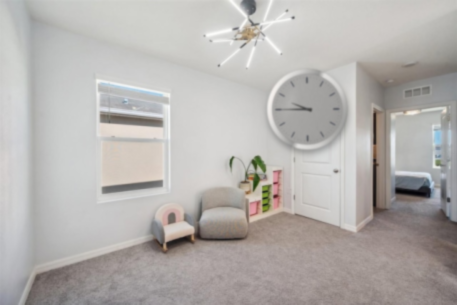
**9:45**
